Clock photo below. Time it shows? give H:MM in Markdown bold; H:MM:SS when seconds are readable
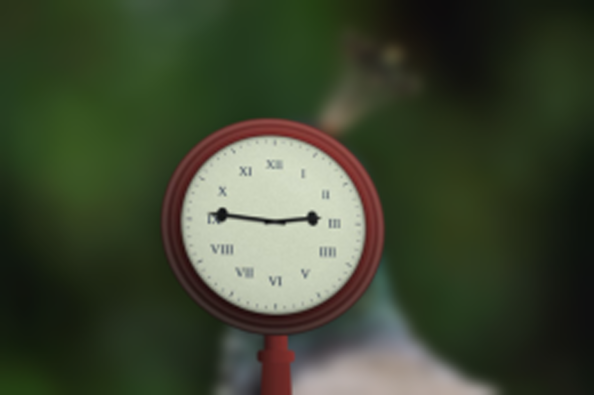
**2:46**
